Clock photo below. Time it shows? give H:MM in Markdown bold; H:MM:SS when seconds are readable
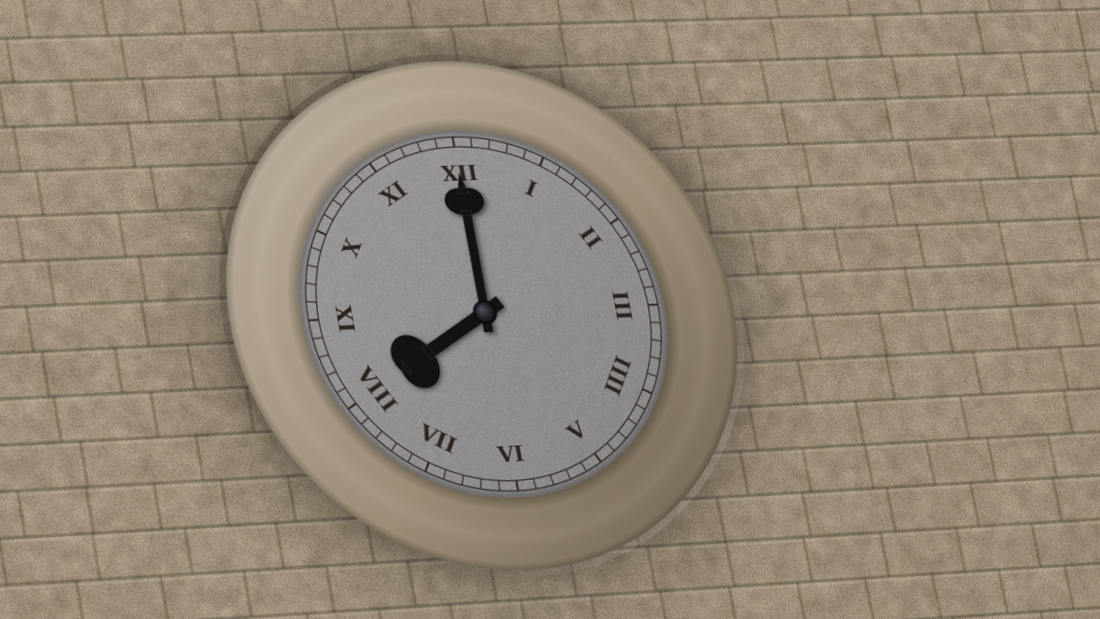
**8:00**
